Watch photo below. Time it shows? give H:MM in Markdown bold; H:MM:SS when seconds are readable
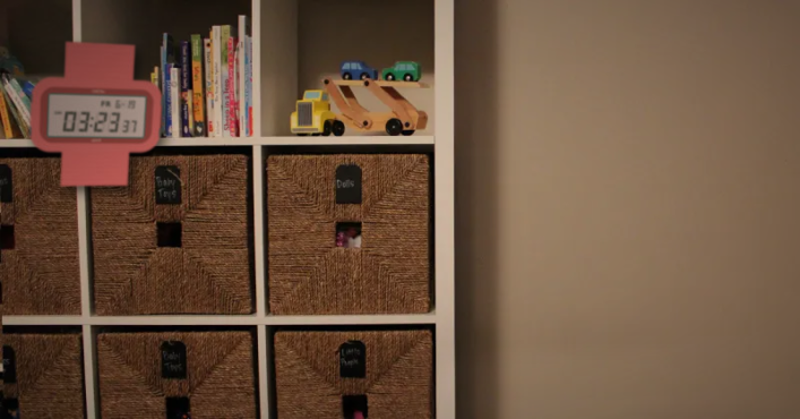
**3:23:37**
